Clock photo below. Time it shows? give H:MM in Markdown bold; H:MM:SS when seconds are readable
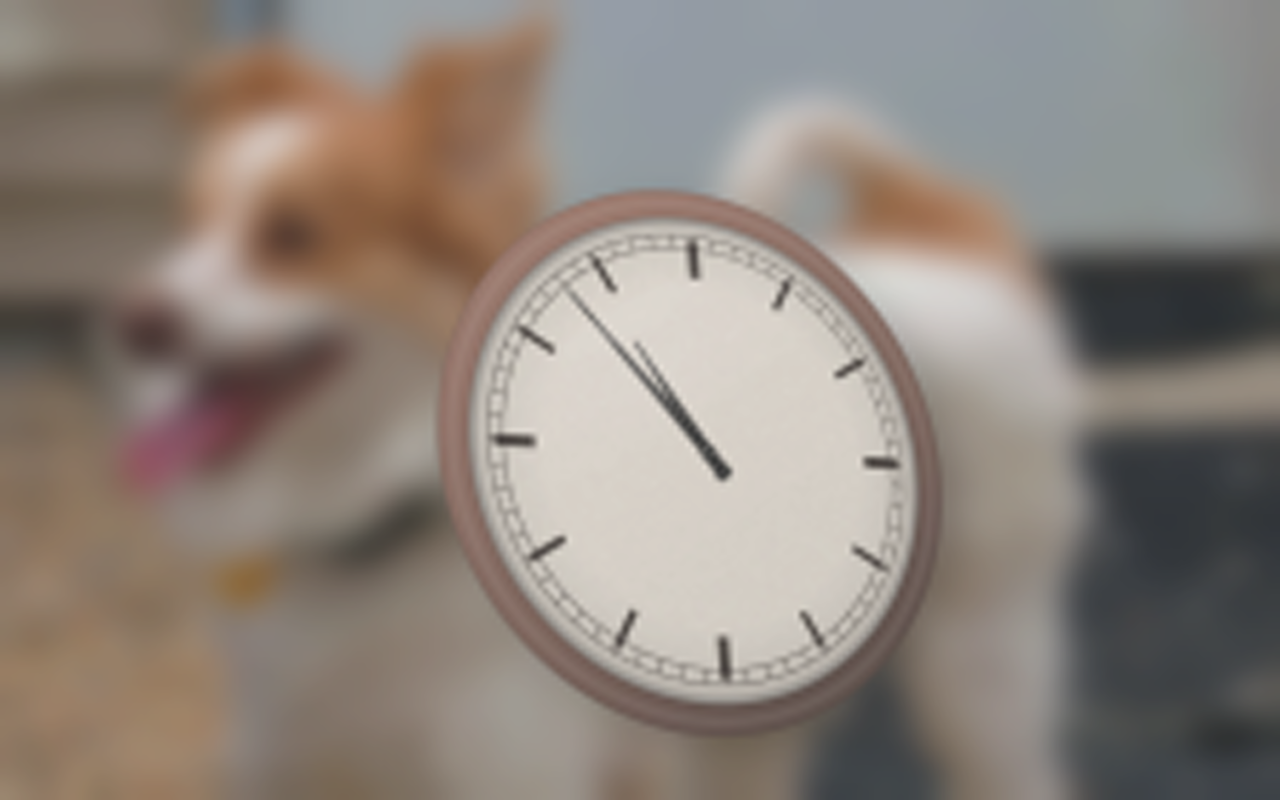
**10:53**
